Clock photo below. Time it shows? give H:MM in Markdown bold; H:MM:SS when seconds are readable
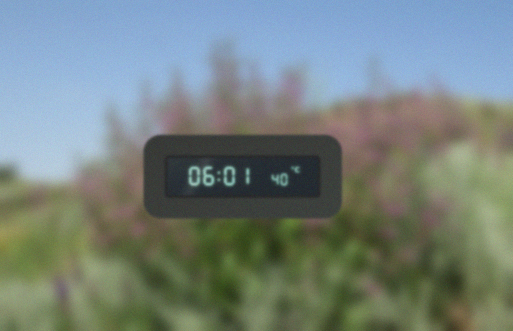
**6:01**
